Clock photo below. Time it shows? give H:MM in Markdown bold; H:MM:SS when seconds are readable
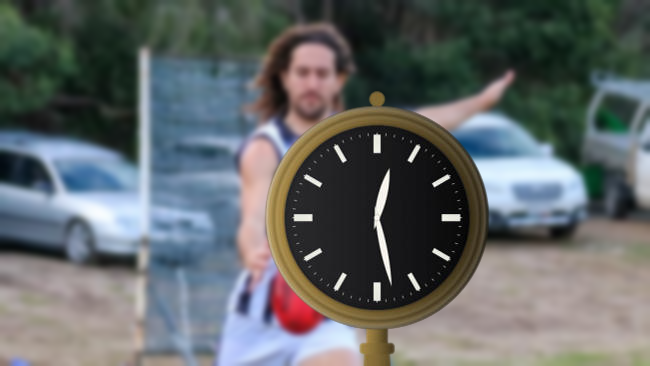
**12:28**
